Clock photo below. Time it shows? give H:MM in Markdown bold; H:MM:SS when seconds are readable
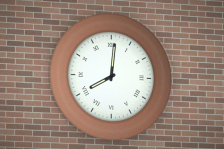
**8:01**
